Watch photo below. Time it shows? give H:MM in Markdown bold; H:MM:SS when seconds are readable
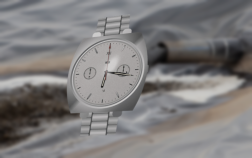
**6:17**
